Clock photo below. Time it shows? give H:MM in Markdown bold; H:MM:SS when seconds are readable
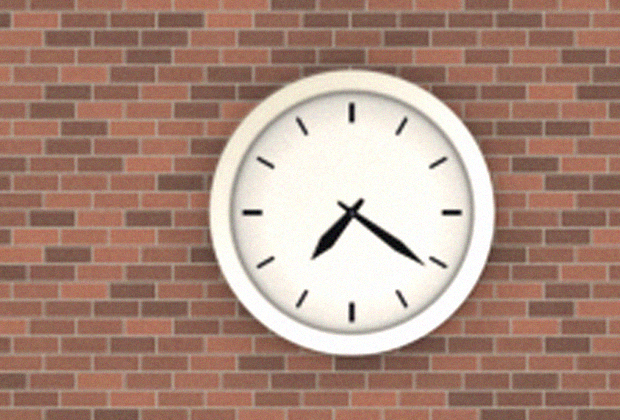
**7:21**
